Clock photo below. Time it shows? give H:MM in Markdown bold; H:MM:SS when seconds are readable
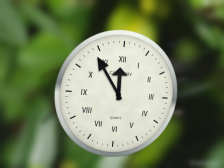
**11:54**
